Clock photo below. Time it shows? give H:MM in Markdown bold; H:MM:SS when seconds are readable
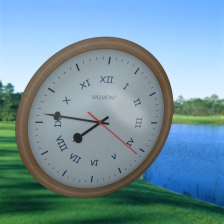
**7:46:21**
